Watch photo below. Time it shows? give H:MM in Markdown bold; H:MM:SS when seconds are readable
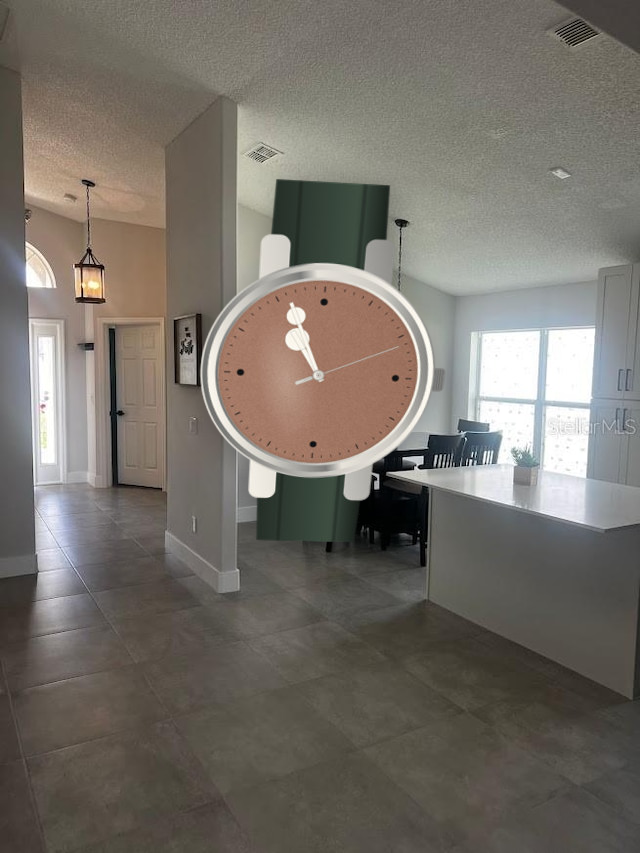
**10:56:11**
